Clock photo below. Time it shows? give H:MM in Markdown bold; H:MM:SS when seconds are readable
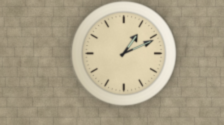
**1:11**
